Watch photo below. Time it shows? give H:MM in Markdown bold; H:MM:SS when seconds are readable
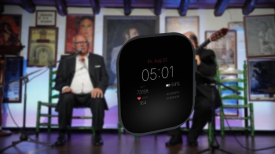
**5:01**
